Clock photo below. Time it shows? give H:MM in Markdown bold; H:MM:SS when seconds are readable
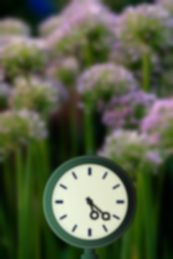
**5:22**
